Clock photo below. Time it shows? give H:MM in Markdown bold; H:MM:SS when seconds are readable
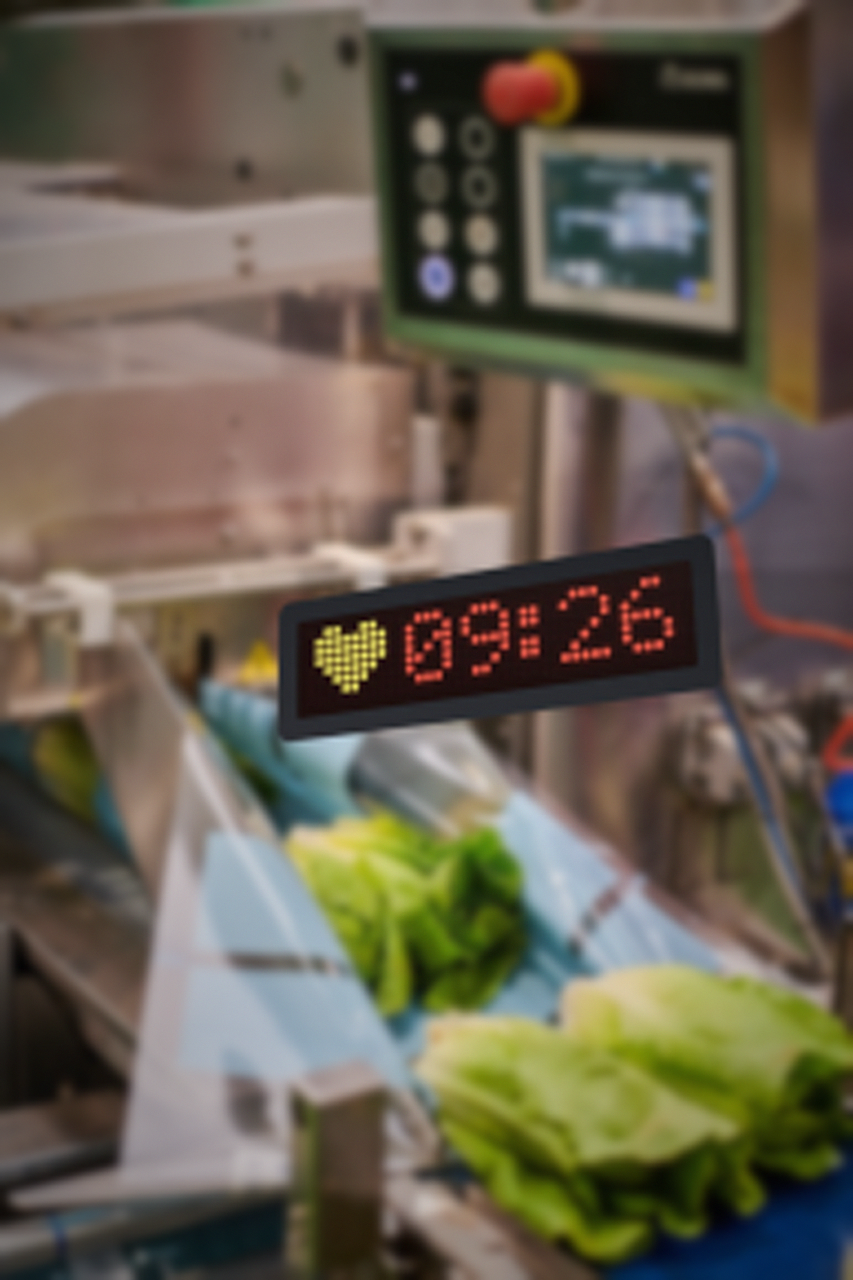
**9:26**
